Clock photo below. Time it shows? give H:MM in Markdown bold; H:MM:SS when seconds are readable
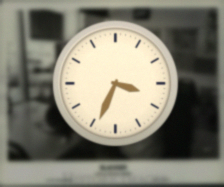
**3:34**
